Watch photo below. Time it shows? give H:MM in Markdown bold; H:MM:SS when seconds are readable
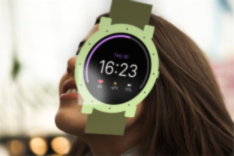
**16:23**
